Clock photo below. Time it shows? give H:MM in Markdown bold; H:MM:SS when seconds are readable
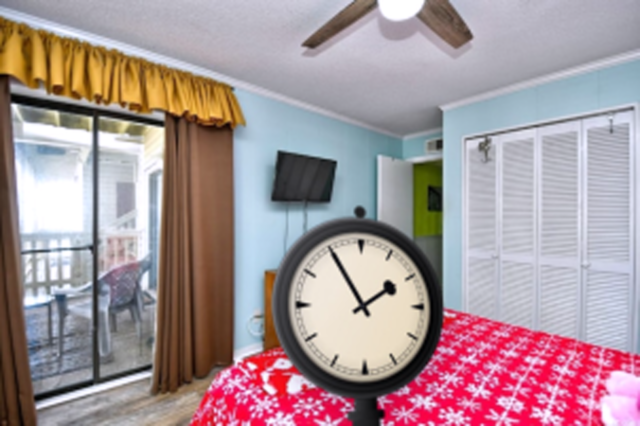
**1:55**
